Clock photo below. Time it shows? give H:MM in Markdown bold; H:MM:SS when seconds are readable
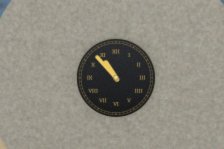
**10:53**
